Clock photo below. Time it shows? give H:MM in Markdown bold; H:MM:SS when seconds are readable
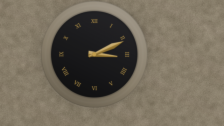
**3:11**
